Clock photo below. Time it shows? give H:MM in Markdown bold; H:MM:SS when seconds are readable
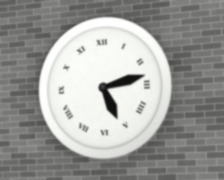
**5:13**
